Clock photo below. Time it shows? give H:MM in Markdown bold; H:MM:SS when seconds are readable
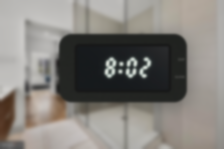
**8:02**
